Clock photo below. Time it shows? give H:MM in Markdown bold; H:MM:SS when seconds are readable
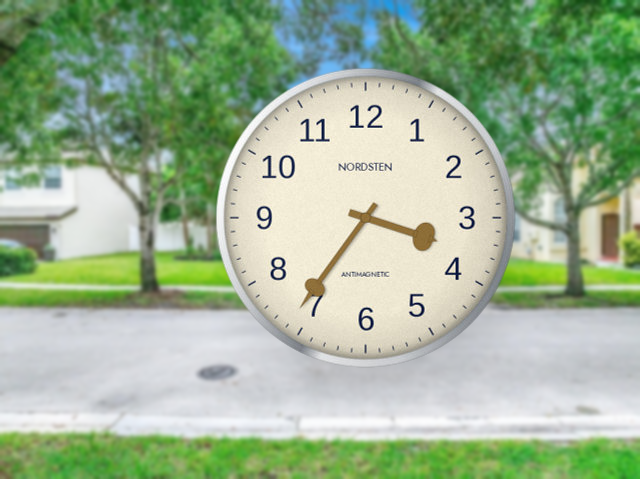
**3:36**
